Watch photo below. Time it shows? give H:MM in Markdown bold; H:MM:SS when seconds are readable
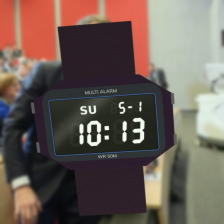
**10:13**
